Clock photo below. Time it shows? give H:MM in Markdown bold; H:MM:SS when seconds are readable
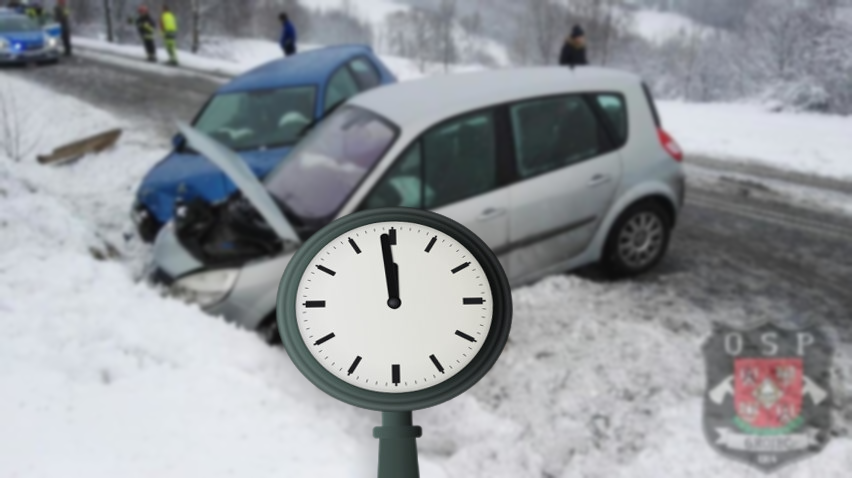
**11:59**
